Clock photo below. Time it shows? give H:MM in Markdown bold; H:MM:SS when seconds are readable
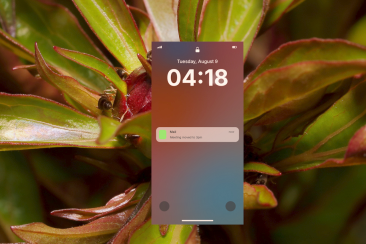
**4:18**
